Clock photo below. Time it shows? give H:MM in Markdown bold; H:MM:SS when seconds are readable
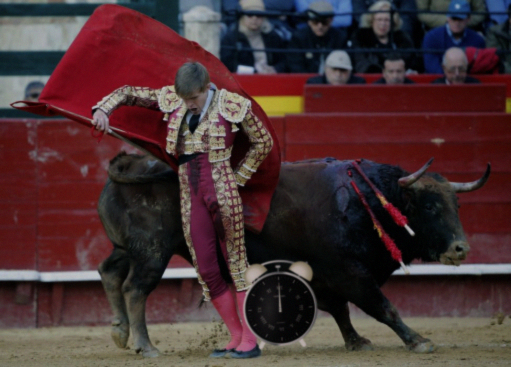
**12:00**
